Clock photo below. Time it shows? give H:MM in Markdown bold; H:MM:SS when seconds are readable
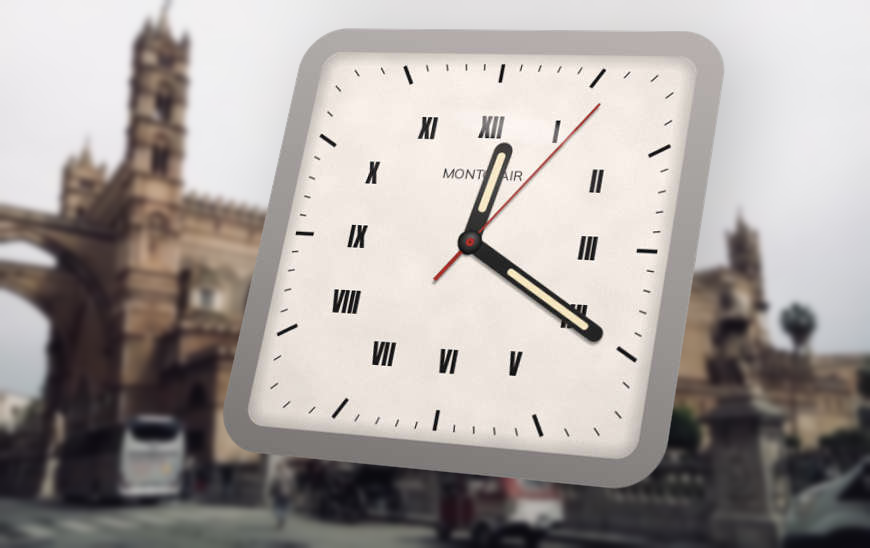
**12:20:06**
